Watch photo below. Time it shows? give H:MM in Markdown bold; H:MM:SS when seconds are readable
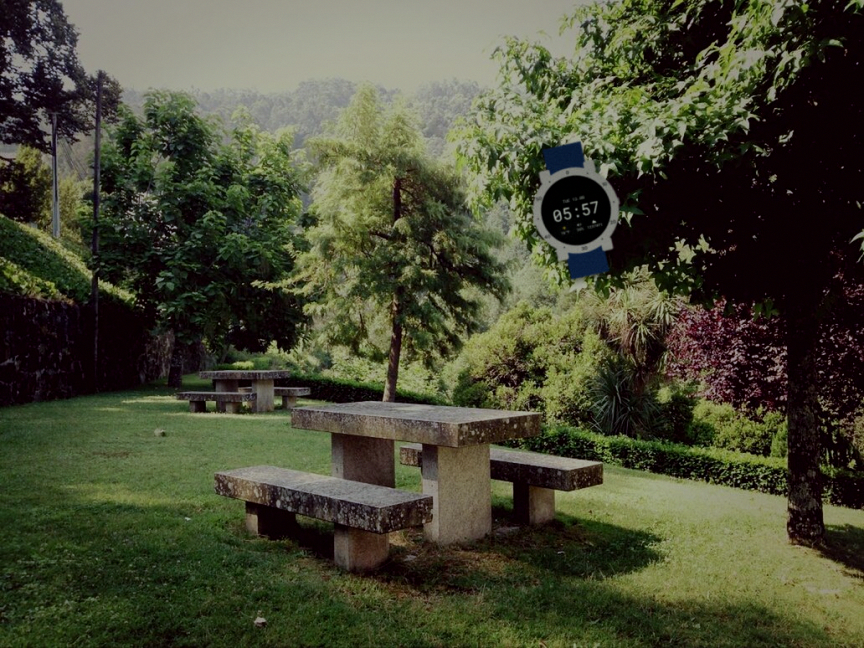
**5:57**
